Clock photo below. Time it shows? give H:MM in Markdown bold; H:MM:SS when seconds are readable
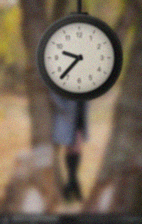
**9:37**
